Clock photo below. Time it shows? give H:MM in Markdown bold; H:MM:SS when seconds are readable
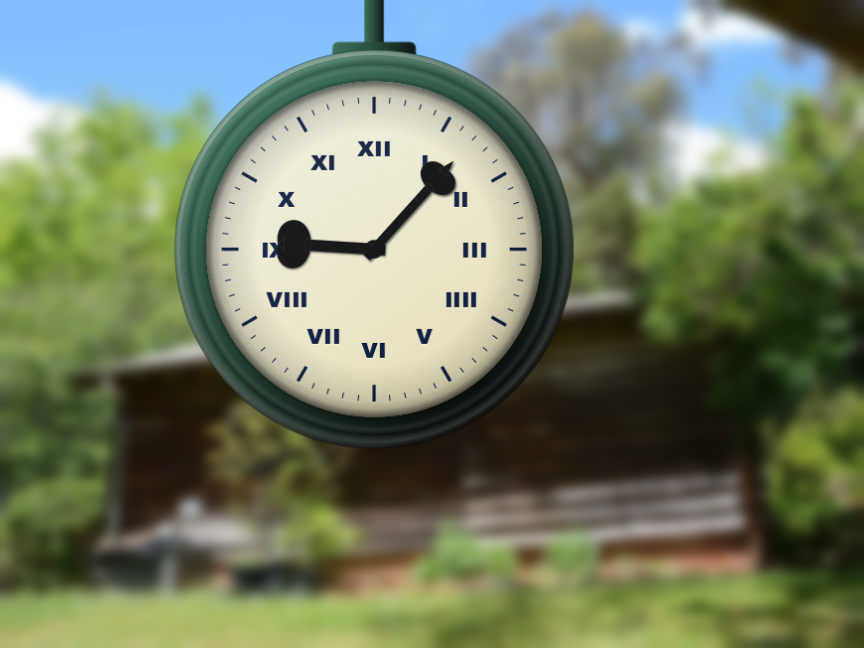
**9:07**
